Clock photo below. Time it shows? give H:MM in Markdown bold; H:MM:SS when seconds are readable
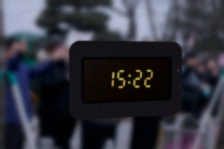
**15:22**
